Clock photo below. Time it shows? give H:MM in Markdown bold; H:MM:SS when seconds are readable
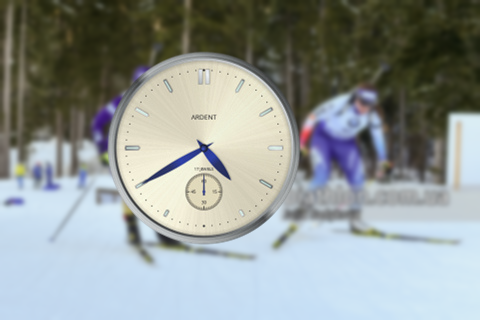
**4:40**
